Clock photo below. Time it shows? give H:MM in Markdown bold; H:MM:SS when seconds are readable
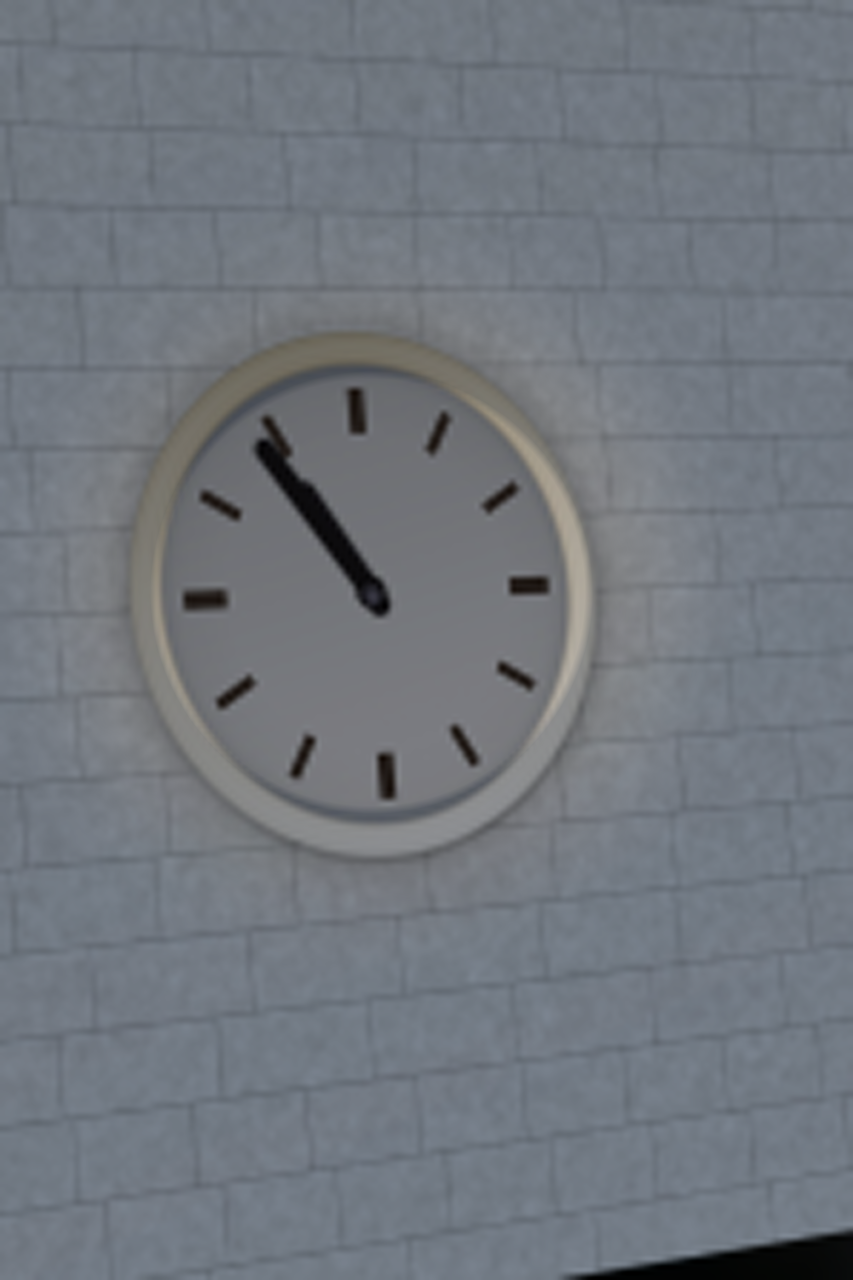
**10:54**
